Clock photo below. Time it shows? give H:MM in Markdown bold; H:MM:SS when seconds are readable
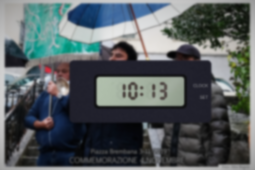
**10:13**
